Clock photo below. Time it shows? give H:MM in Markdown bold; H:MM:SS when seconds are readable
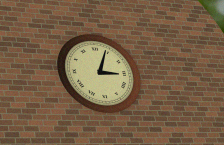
**3:04**
